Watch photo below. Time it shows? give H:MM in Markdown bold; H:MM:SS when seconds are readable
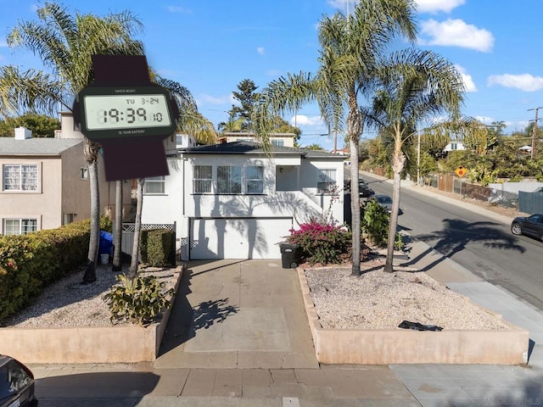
**19:39:10**
